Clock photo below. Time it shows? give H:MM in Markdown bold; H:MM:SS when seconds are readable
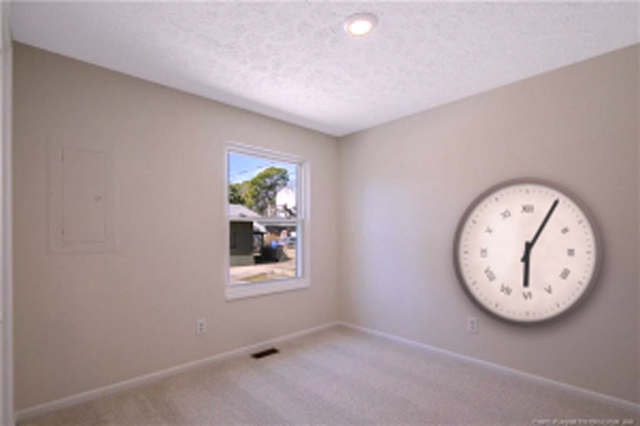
**6:05**
